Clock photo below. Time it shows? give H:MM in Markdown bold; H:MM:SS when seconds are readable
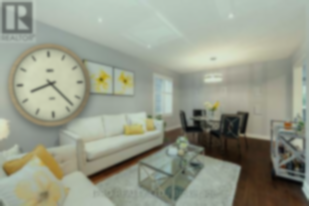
**8:23**
